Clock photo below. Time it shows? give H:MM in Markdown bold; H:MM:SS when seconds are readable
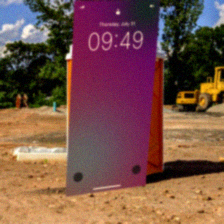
**9:49**
